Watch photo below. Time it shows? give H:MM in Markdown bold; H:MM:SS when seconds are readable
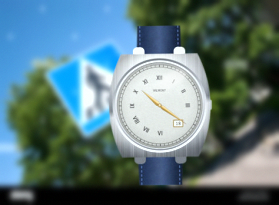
**10:21**
